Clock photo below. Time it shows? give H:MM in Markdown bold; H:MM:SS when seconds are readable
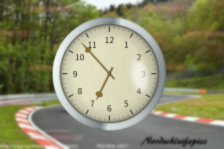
**6:53**
